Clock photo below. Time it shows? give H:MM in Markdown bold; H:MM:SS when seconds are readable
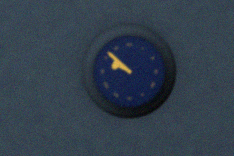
**9:52**
